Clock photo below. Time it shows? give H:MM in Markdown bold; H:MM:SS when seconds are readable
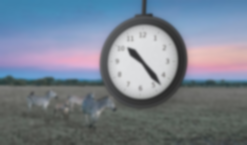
**10:23**
